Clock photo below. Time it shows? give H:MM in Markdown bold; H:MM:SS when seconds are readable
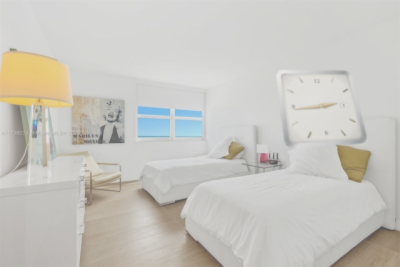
**2:44**
